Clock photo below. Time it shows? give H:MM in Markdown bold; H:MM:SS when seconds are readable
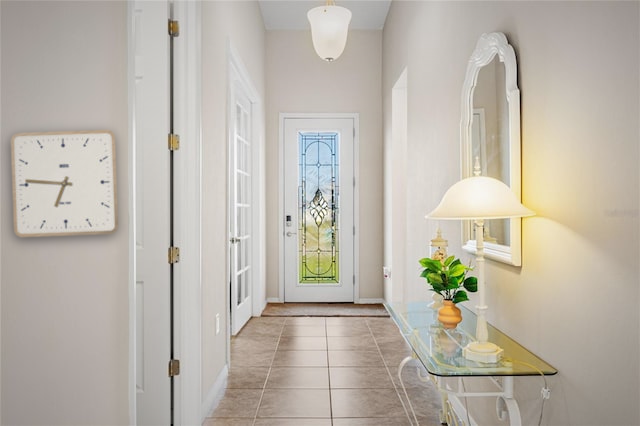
**6:46**
